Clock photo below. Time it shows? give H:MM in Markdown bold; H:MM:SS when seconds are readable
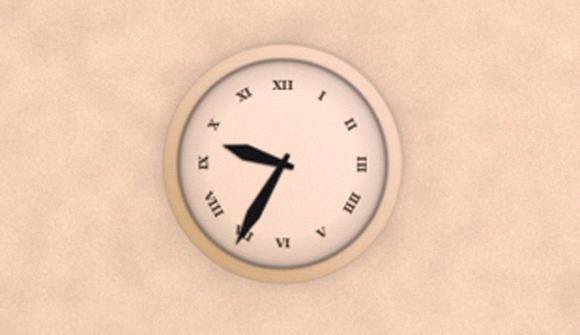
**9:35**
